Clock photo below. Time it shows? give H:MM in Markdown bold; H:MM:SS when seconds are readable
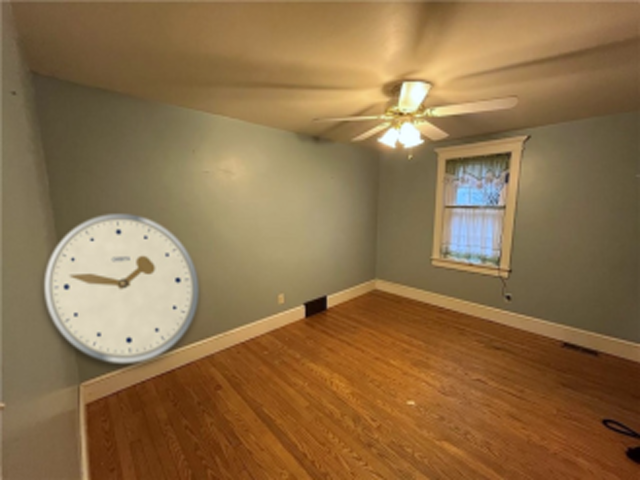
**1:47**
